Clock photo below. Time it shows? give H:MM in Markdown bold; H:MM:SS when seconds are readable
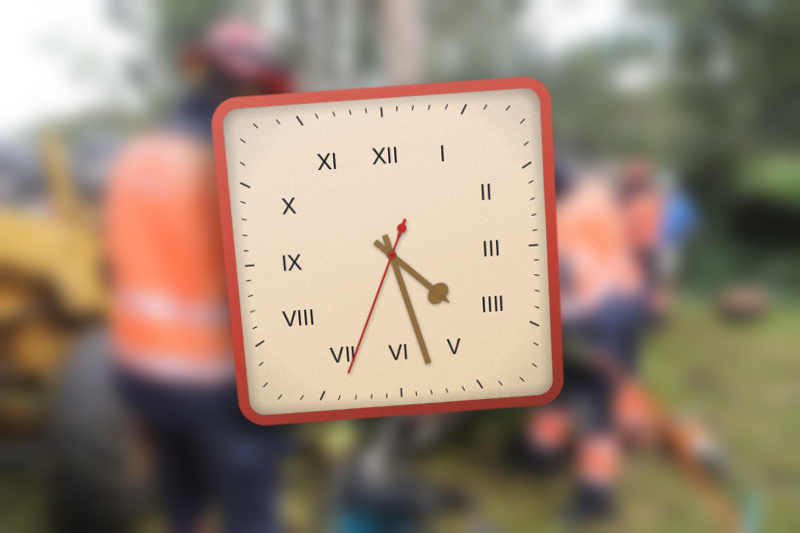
**4:27:34**
